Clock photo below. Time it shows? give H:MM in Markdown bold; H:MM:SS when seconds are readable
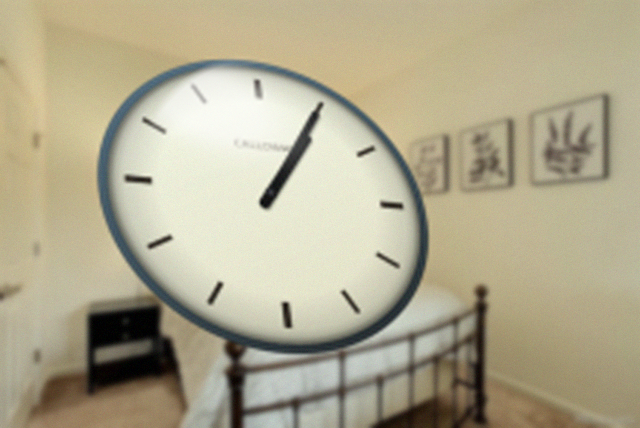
**1:05**
